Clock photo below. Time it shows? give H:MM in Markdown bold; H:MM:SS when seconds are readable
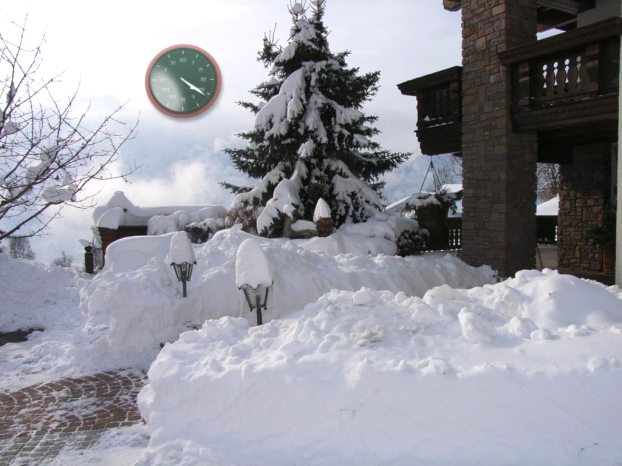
**4:21**
